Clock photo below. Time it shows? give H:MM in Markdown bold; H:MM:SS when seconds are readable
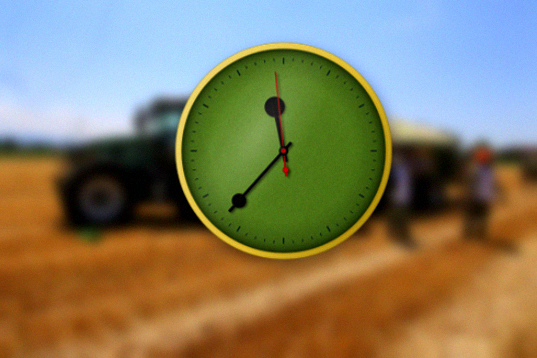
**11:36:59**
